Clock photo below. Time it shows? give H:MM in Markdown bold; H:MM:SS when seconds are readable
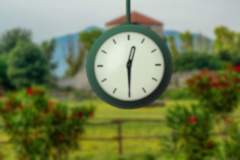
**12:30**
